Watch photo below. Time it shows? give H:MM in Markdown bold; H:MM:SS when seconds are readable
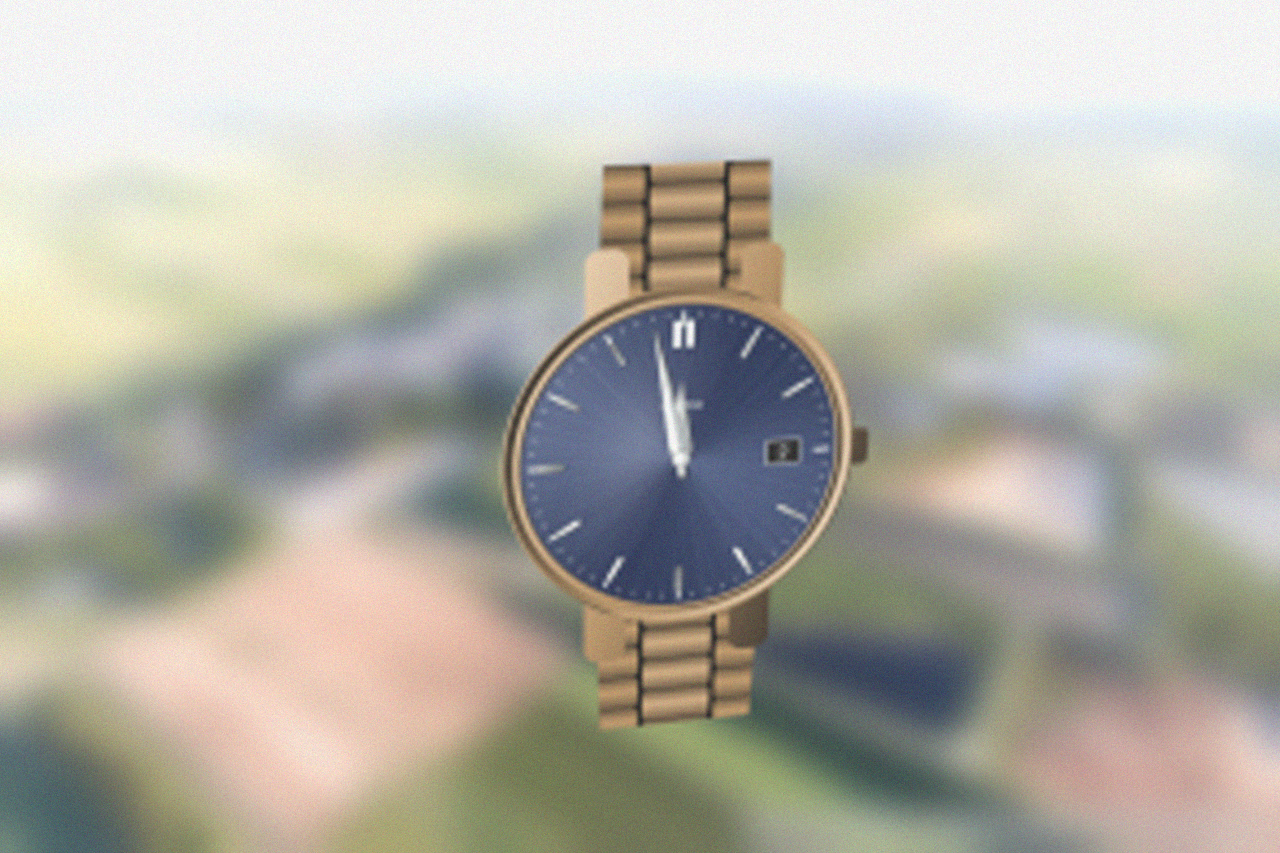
**11:58**
